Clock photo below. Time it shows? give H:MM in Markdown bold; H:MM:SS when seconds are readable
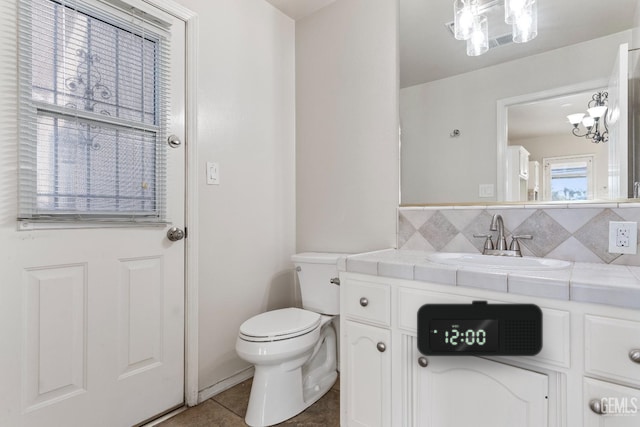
**12:00**
